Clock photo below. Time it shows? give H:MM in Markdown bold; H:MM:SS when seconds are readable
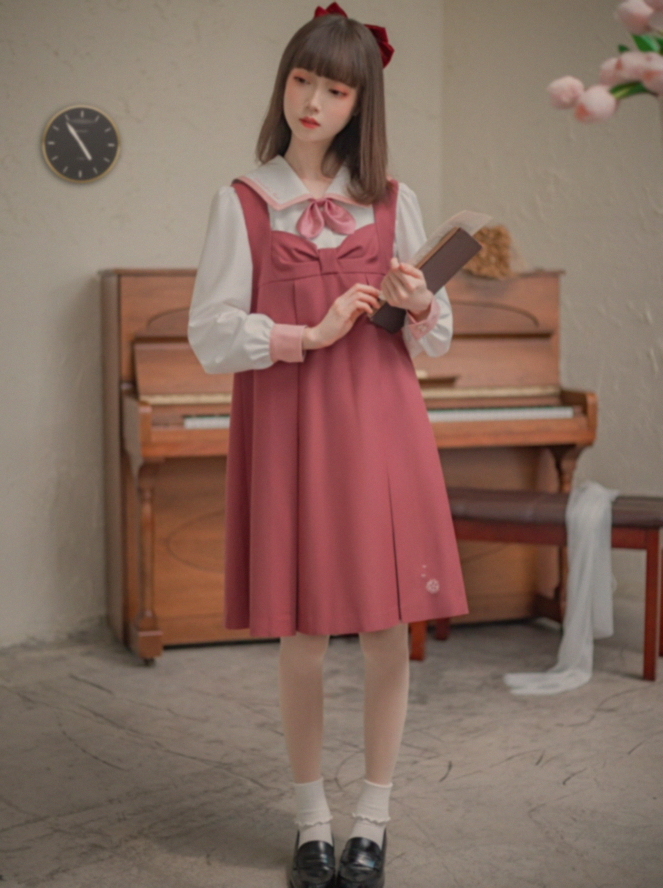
**4:54**
